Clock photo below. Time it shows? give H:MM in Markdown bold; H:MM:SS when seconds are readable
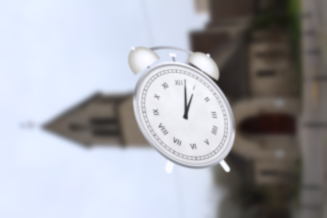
**1:02**
